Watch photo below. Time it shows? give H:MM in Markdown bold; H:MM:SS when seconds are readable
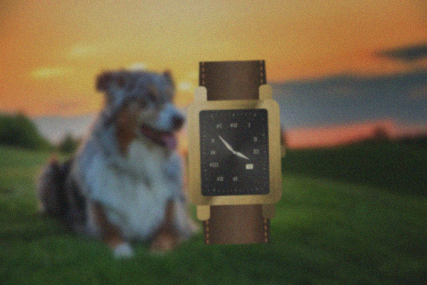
**3:53**
